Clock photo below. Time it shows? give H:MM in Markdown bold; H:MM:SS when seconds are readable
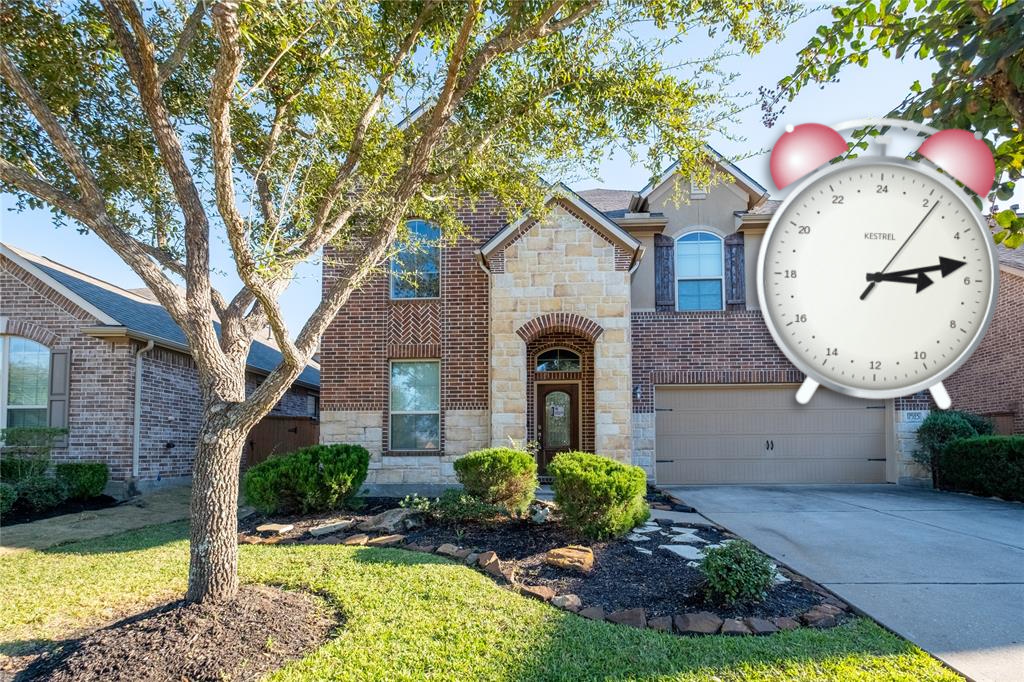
**6:13:06**
